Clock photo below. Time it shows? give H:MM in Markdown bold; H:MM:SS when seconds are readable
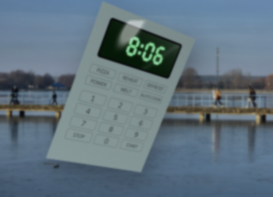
**8:06**
